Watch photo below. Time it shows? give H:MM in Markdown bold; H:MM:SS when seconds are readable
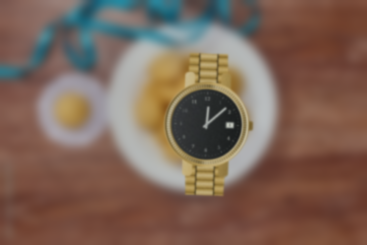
**12:08**
